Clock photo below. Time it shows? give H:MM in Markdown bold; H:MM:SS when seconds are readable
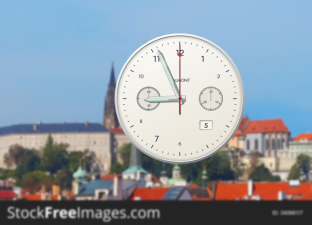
**8:56**
